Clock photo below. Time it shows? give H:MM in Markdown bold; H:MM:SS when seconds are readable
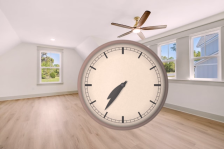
**7:36**
